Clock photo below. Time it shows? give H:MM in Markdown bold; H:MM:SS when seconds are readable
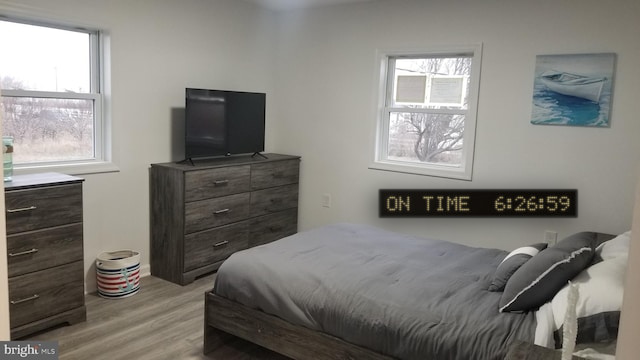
**6:26:59**
